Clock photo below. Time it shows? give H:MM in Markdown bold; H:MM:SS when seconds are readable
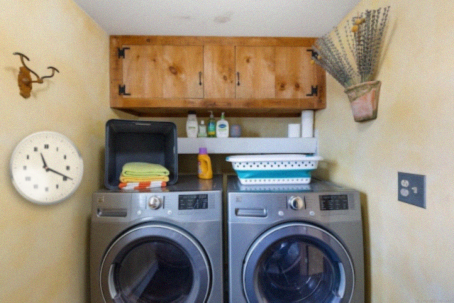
**11:19**
